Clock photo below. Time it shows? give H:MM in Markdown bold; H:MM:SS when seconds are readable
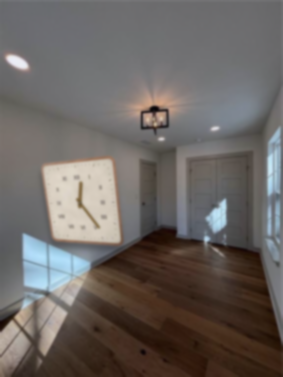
**12:24**
